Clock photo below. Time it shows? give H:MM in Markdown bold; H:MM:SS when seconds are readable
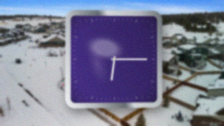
**6:15**
